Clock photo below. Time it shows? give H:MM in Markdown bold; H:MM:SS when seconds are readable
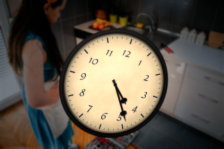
**4:24**
